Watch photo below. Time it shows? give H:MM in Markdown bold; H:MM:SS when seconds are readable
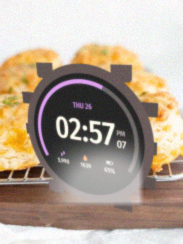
**2:57:07**
